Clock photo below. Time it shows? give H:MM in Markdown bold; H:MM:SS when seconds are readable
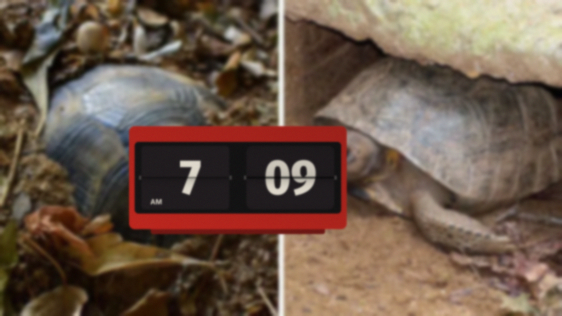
**7:09**
